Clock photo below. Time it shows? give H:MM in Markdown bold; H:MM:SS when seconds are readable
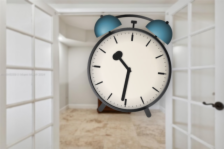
**10:31**
